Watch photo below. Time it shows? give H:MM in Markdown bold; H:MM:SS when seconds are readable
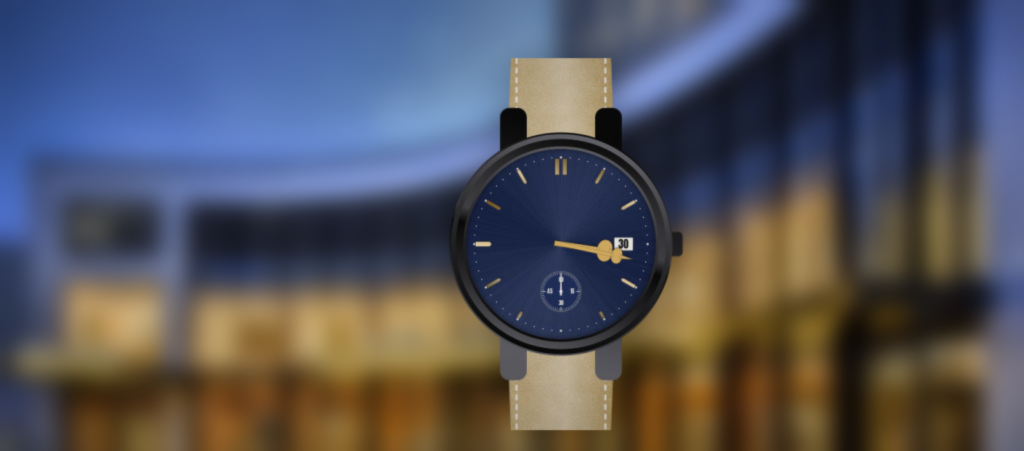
**3:17**
